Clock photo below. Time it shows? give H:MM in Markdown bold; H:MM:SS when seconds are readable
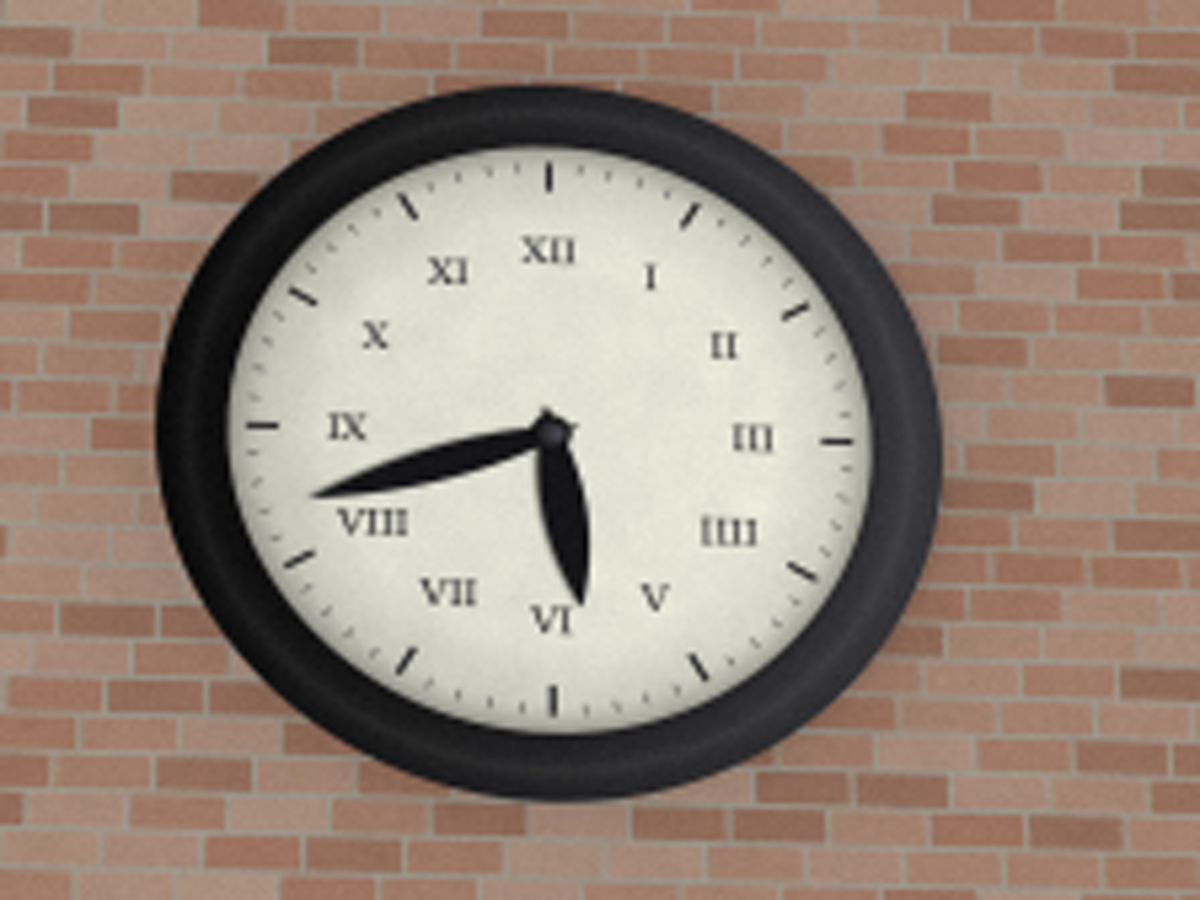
**5:42**
